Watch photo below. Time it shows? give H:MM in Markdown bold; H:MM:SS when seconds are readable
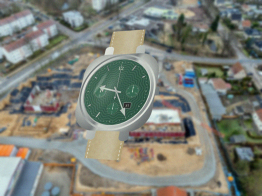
**9:25**
